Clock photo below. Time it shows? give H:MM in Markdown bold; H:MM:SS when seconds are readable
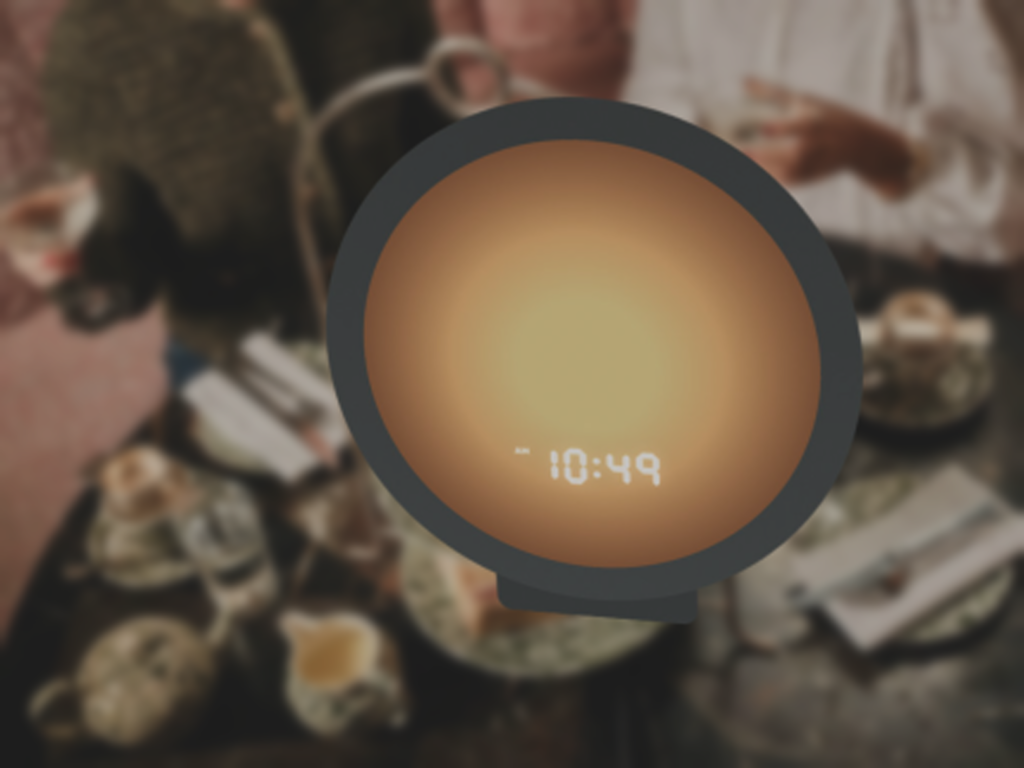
**10:49**
